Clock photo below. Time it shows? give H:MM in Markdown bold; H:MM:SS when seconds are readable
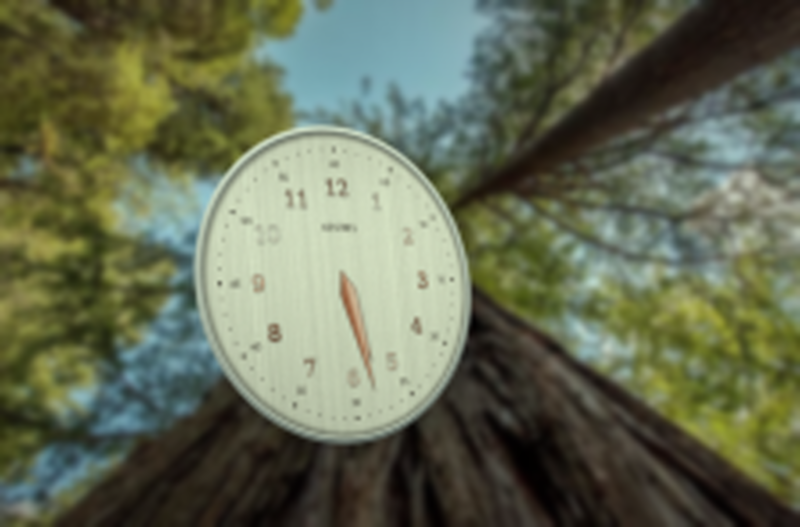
**5:28**
